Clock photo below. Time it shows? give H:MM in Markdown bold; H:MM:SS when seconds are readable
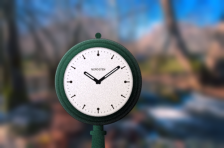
**10:09**
